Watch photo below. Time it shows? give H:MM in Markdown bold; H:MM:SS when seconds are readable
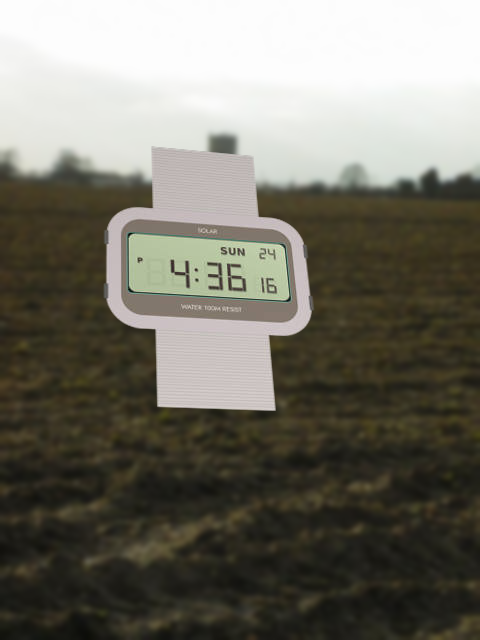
**4:36:16**
